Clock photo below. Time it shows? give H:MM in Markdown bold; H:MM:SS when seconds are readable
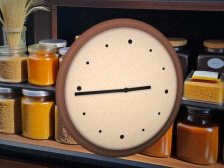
**2:44**
